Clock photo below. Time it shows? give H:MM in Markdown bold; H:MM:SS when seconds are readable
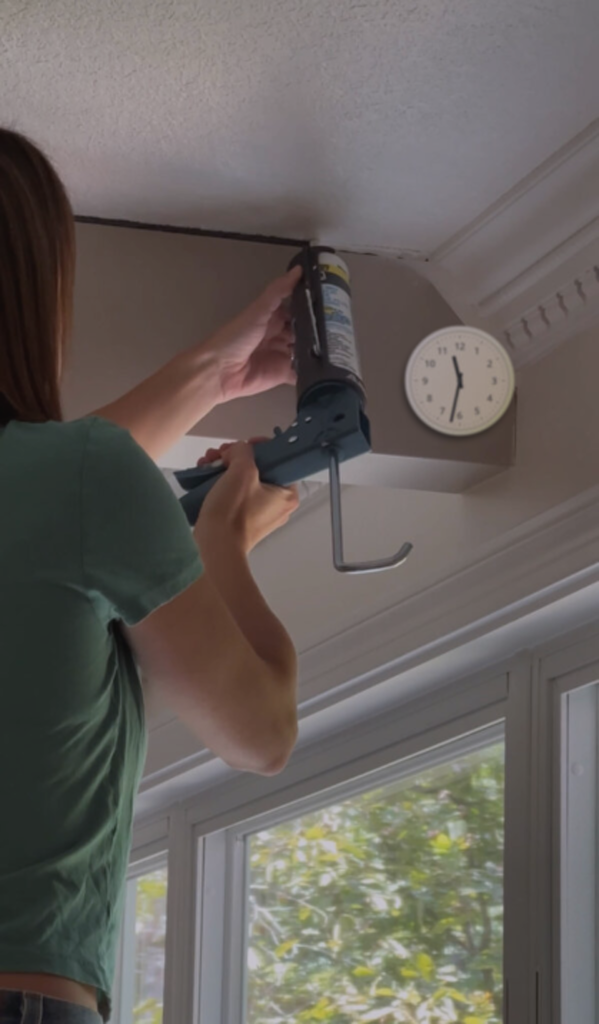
**11:32**
